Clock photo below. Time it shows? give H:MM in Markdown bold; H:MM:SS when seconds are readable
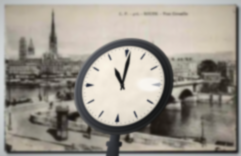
**11:01**
